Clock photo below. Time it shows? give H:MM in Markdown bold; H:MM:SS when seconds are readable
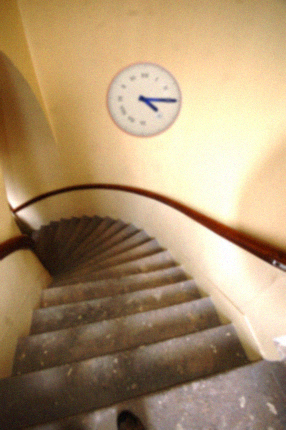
**4:15**
